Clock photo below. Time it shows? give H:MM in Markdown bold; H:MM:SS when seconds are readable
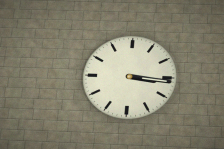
**3:16**
